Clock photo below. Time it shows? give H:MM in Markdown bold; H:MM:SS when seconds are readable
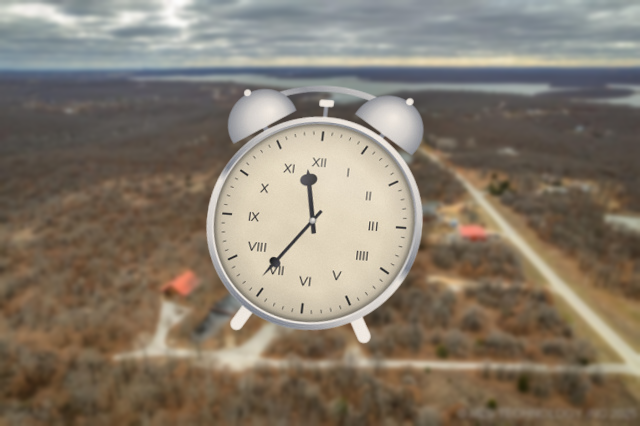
**11:36**
